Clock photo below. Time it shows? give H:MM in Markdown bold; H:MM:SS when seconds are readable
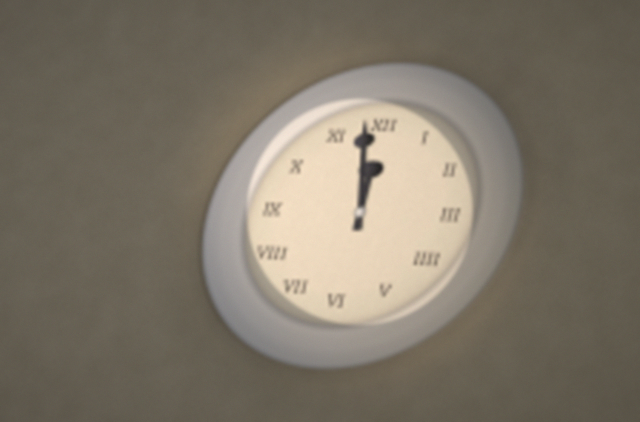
**11:58**
